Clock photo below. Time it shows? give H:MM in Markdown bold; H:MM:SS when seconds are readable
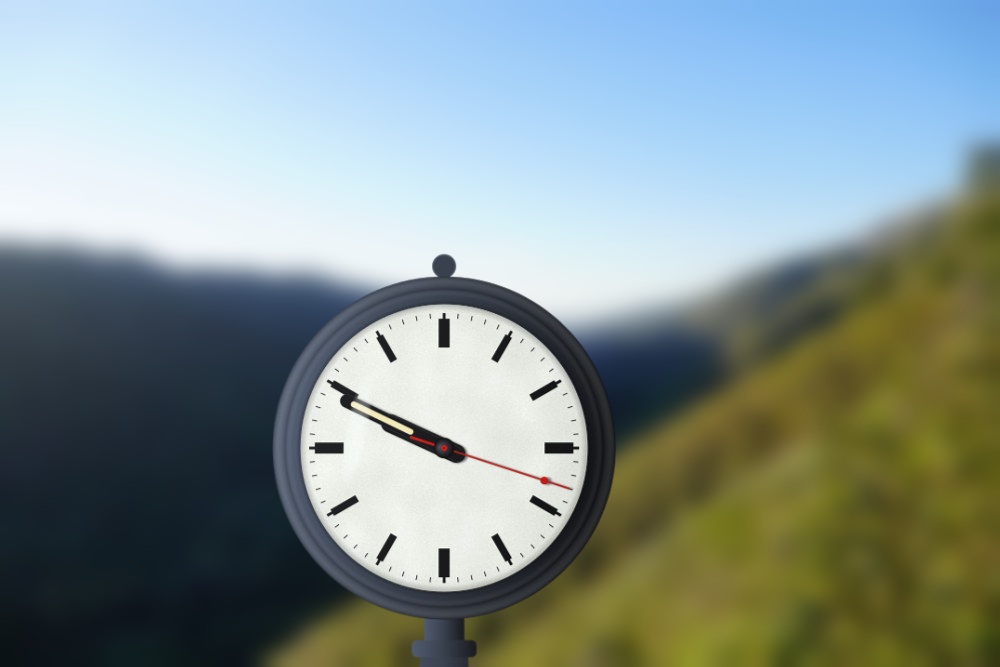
**9:49:18**
